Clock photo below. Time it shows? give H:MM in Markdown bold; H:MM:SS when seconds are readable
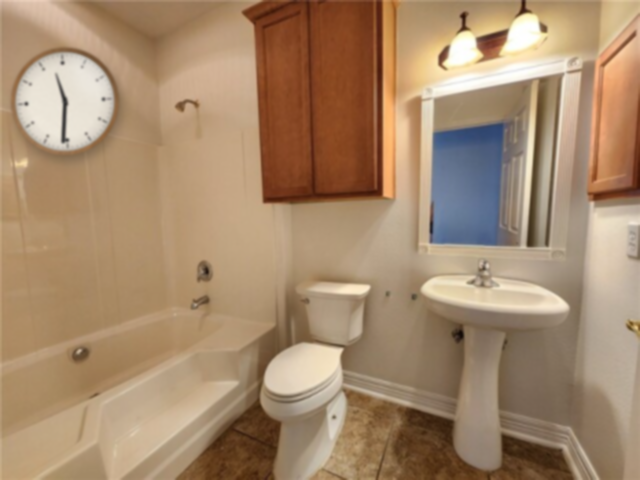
**11:31**
